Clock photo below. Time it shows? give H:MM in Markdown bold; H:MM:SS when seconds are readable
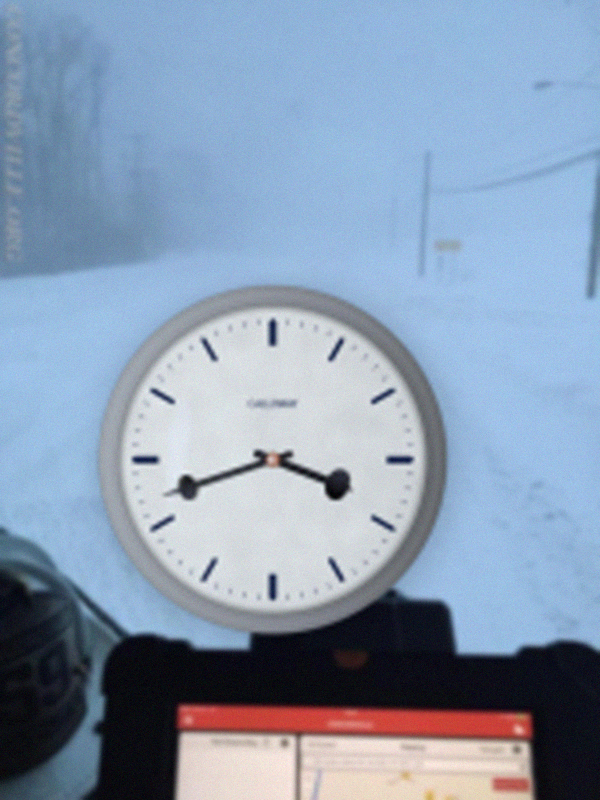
**3:42**
